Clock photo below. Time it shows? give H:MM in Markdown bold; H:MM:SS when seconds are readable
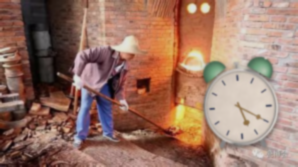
**5:20**
